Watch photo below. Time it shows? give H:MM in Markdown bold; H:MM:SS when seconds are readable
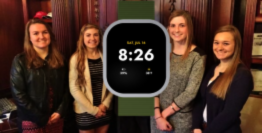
**8:26**
